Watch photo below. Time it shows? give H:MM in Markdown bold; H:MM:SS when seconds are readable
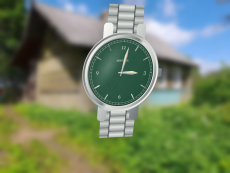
**3:02**
